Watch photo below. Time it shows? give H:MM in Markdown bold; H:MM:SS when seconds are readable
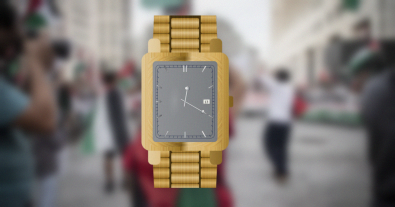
**12:20**
